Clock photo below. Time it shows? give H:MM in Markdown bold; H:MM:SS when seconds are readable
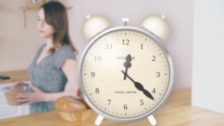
**12:22**
